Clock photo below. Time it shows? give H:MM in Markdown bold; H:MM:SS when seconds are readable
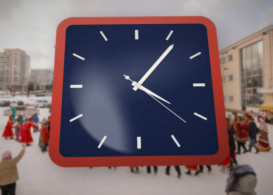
**4:06:22**
